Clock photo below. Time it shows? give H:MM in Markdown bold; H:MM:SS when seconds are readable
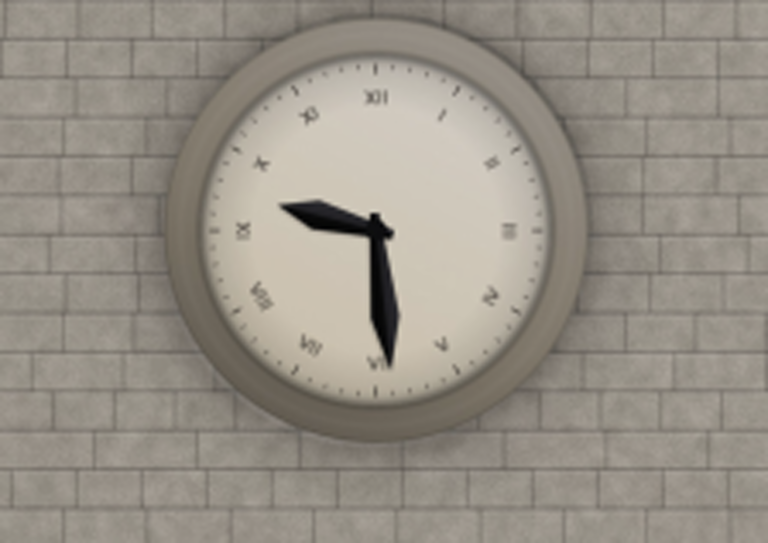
**9:29**
